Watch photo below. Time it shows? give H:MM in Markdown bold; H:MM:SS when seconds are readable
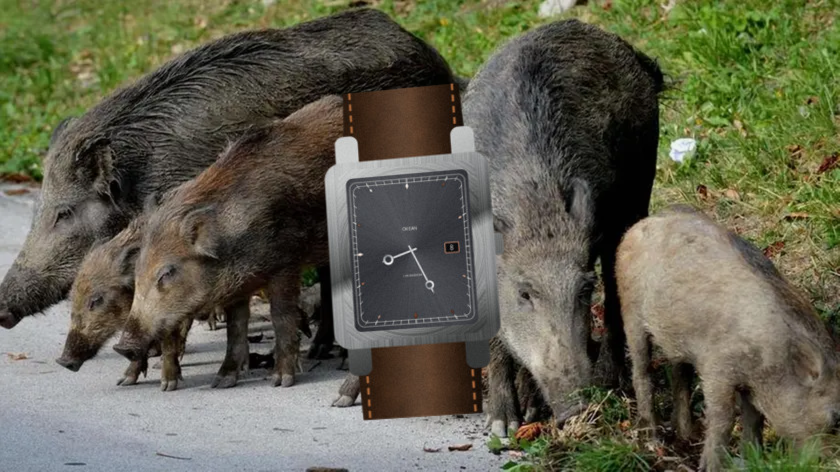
**8:26**
